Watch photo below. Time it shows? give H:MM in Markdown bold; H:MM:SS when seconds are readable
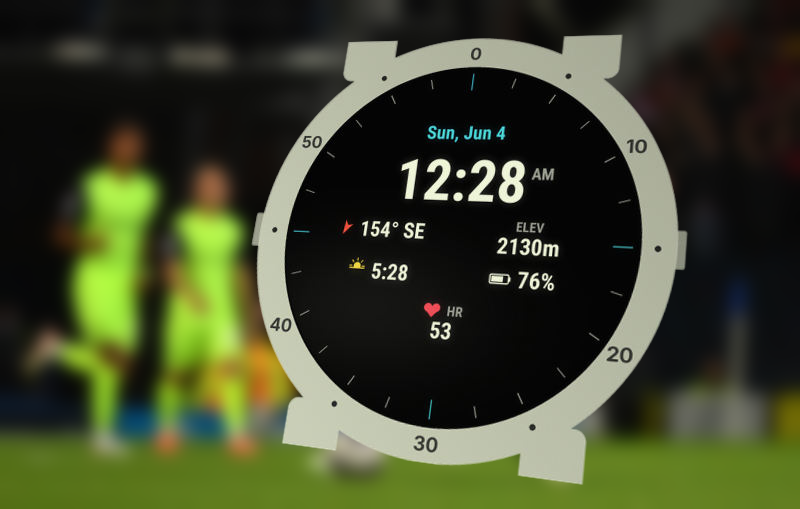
**12:28**
